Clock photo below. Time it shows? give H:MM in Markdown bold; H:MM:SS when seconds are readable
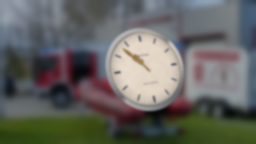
**10:53**
